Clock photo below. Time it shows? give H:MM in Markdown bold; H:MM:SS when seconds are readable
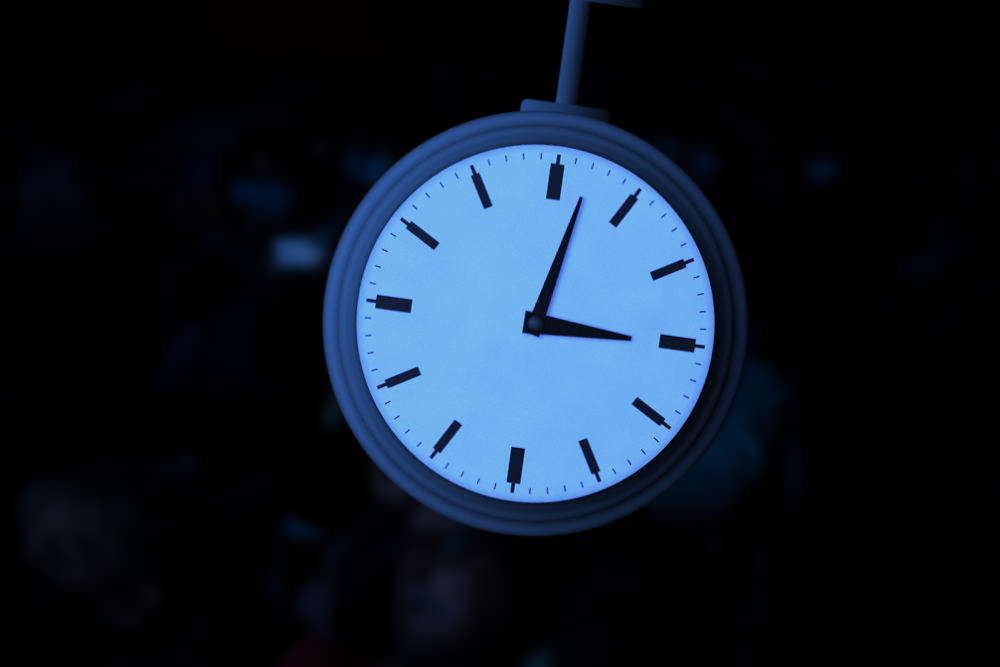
**3:02**
